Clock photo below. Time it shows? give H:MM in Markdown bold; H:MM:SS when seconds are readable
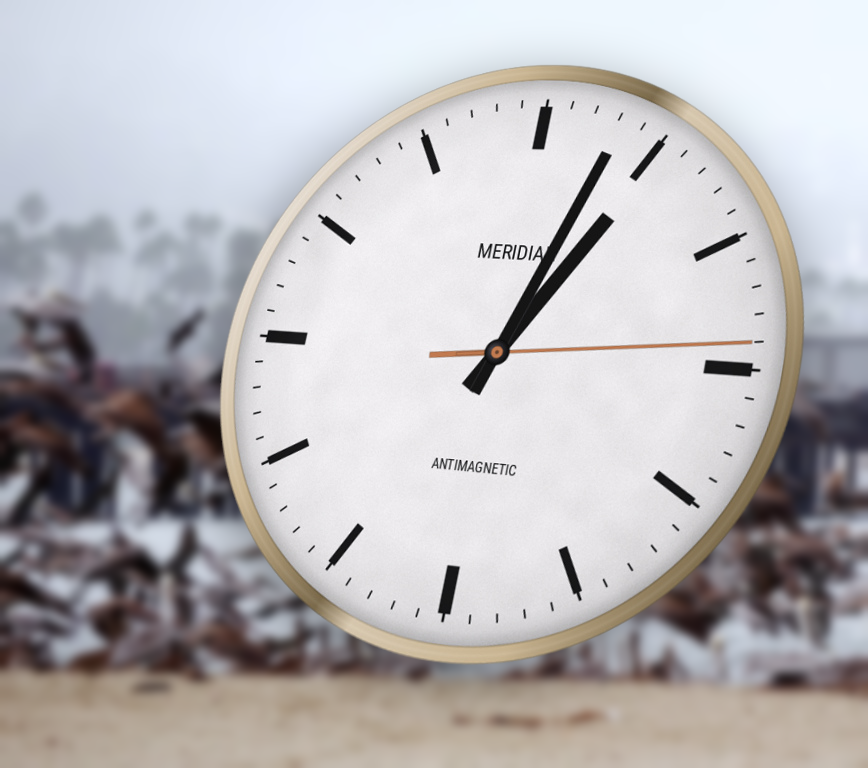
**1:03:14**
